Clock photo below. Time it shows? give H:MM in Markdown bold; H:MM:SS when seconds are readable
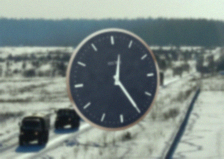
**12:25**
